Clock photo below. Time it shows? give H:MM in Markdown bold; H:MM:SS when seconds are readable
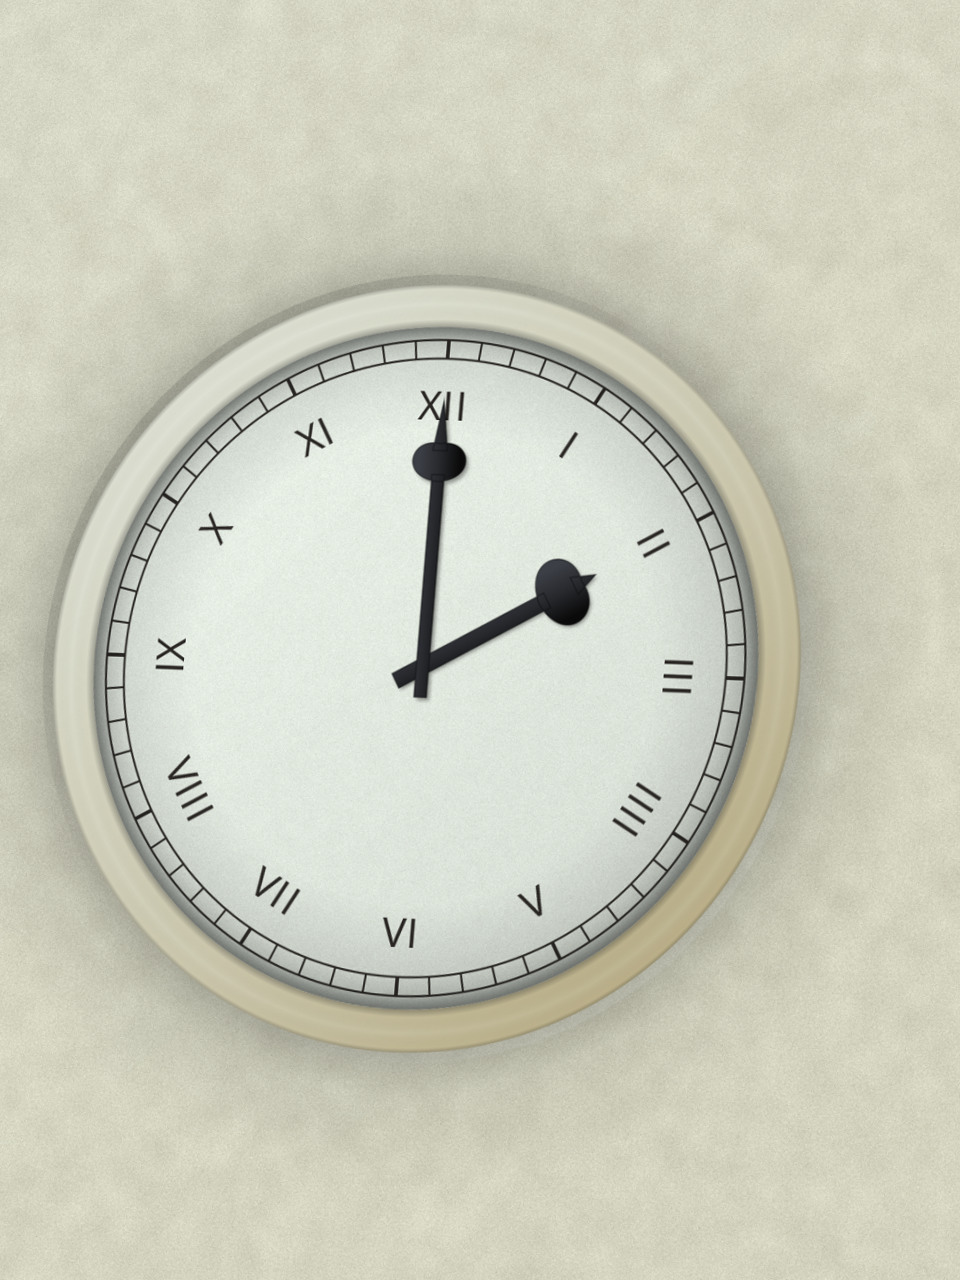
**2:00**
